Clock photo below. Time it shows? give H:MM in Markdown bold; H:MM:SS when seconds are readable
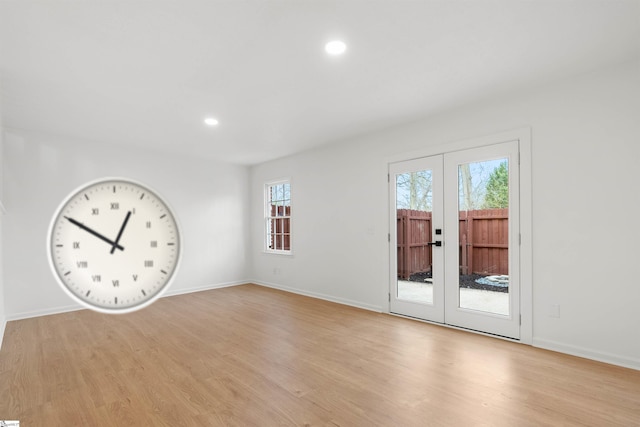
**12:50**
